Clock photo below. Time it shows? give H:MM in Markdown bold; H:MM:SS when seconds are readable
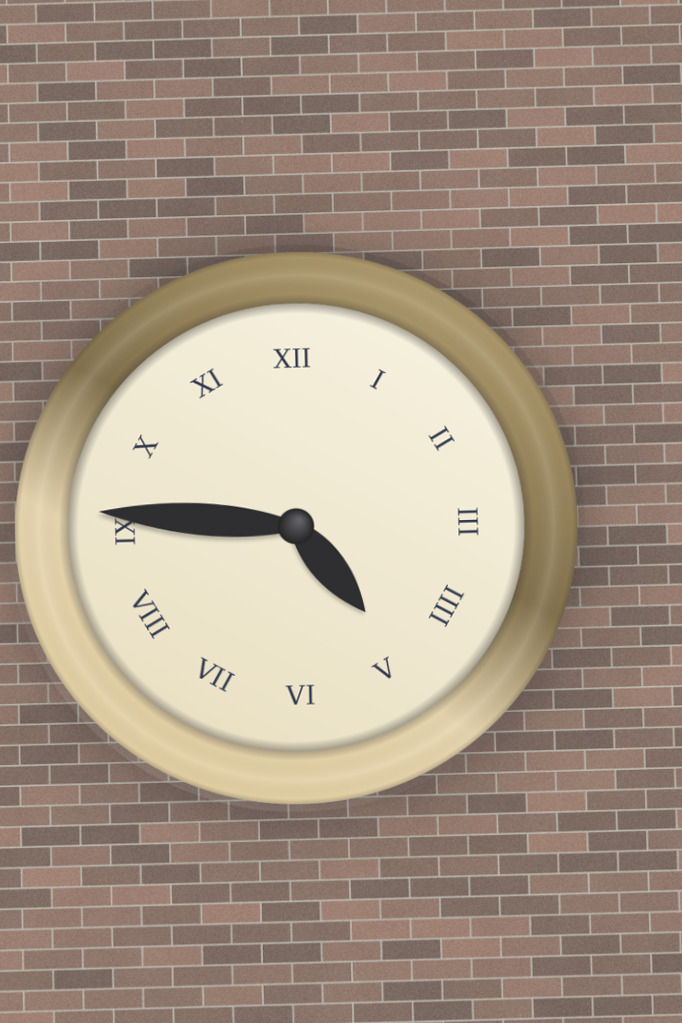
**4:46**
